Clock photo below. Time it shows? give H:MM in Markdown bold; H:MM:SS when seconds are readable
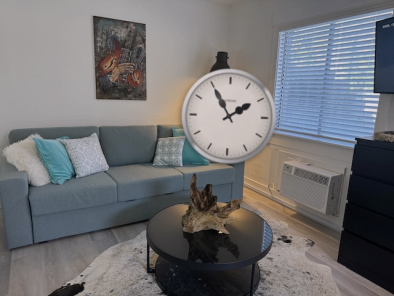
**1:55**
